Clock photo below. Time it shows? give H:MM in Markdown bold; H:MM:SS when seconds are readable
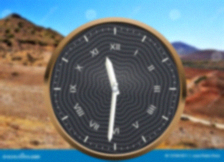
**11:31**
